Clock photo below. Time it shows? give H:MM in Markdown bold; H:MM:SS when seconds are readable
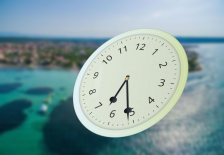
**6:26**
